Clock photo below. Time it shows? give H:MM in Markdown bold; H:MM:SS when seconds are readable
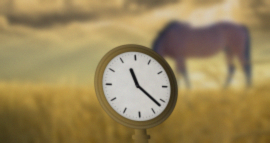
**11:22**
